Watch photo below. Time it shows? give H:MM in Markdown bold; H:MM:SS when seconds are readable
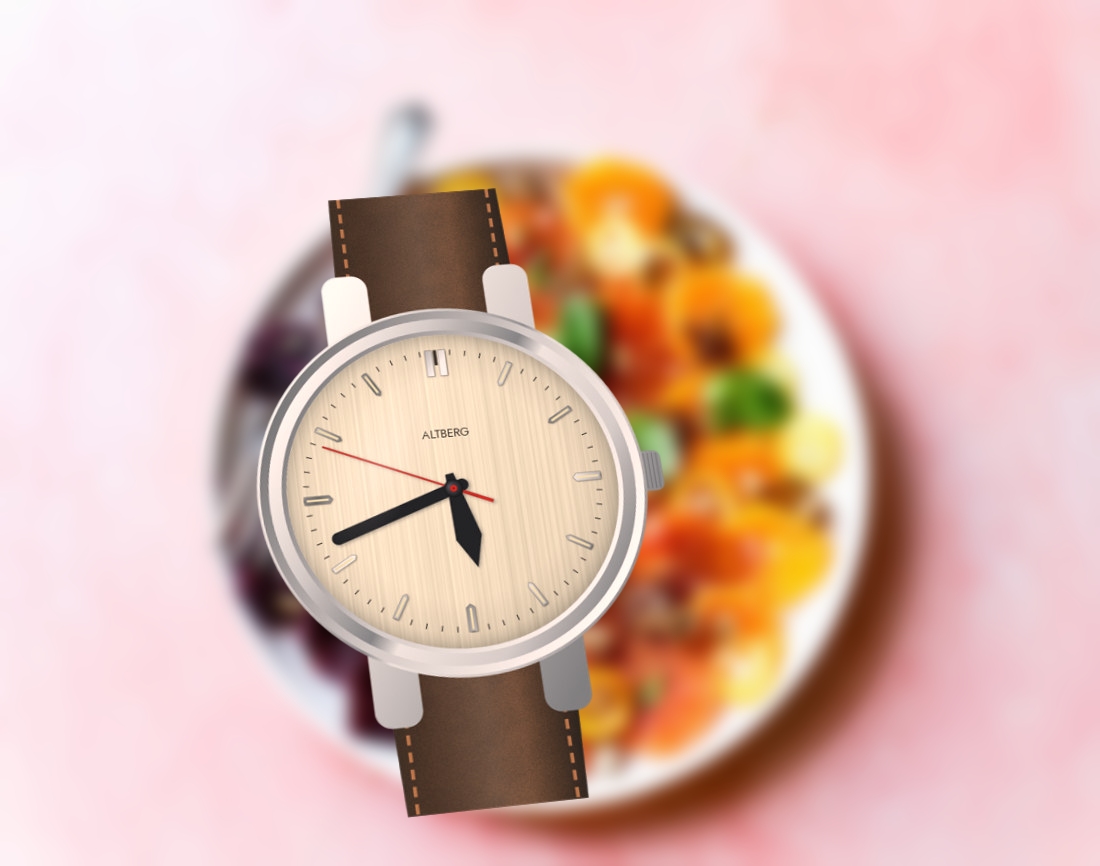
**5:41:49**
